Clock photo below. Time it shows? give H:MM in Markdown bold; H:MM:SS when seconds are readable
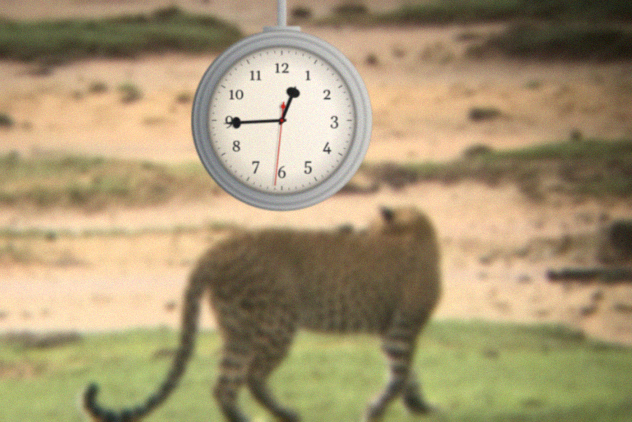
**12:44:31**
